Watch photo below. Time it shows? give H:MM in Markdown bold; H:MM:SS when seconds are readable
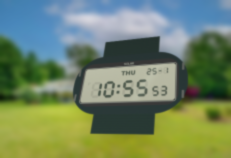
**10:55:53**
